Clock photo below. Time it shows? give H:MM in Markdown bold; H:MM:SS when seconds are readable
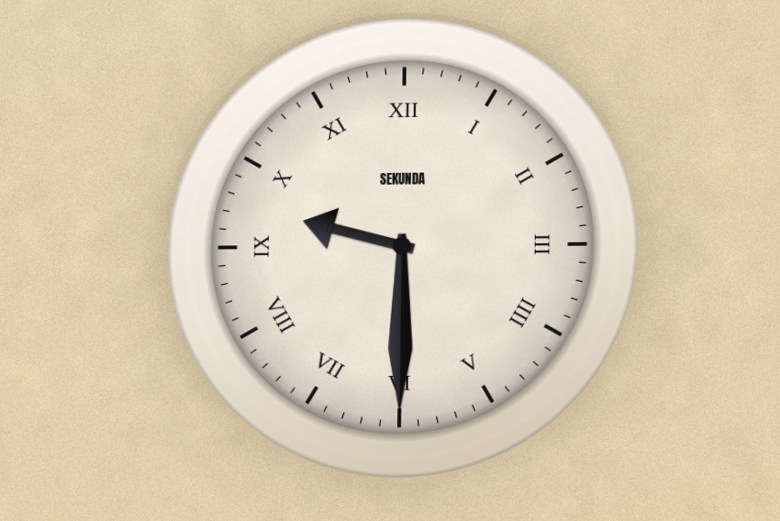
**9:30**
